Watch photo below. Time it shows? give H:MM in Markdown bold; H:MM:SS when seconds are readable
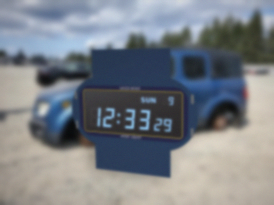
**12:33:29**
